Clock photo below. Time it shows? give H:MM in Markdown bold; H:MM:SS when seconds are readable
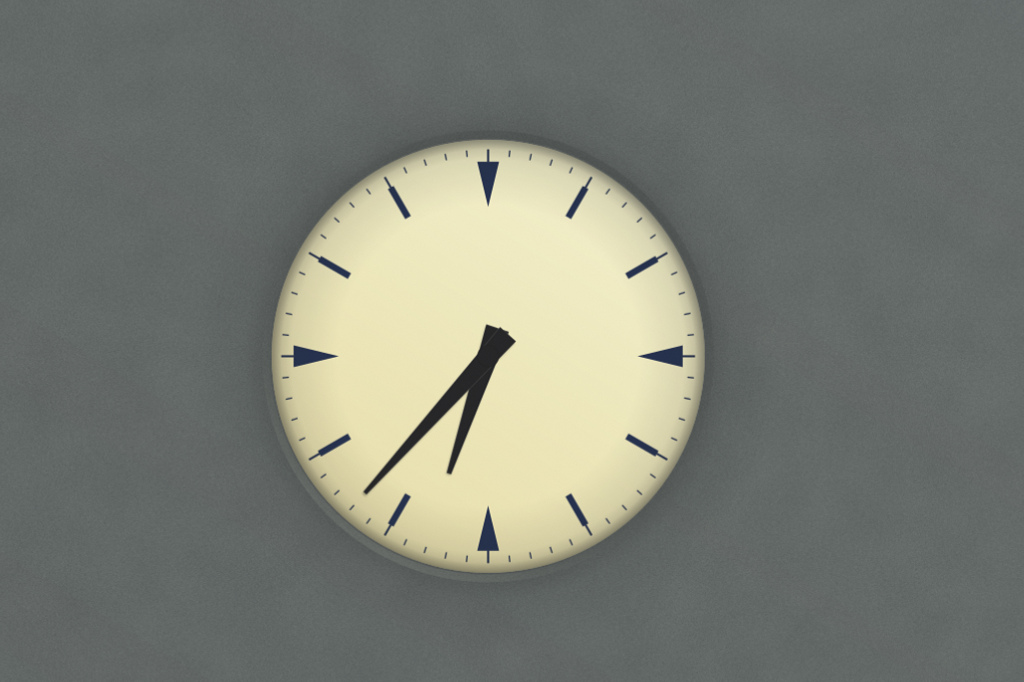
**6:37**
